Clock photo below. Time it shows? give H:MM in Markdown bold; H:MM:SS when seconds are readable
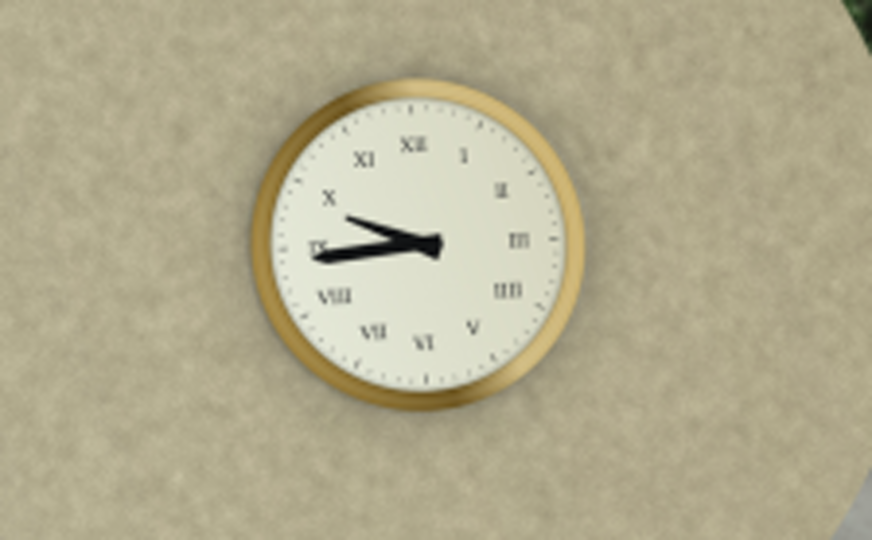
**9:44**
